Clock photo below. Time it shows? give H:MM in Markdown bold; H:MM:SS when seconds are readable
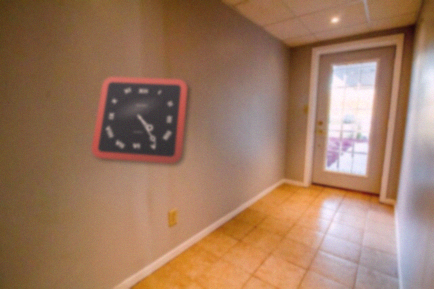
**4:24**
